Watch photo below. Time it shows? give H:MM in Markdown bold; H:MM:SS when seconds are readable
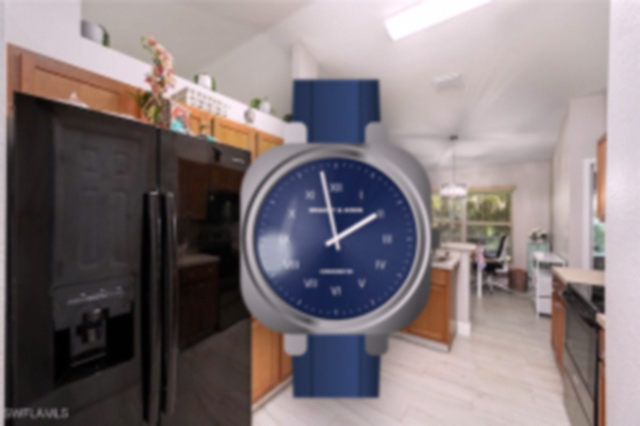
**1:58**
